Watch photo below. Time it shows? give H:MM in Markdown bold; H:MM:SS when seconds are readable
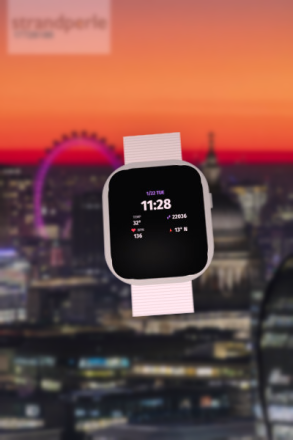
**11:28**
